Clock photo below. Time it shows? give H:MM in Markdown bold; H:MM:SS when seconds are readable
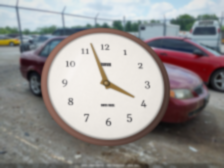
**3:57**
